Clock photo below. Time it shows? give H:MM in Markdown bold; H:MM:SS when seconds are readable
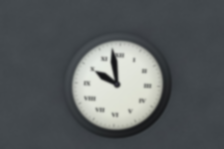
**9:58**
